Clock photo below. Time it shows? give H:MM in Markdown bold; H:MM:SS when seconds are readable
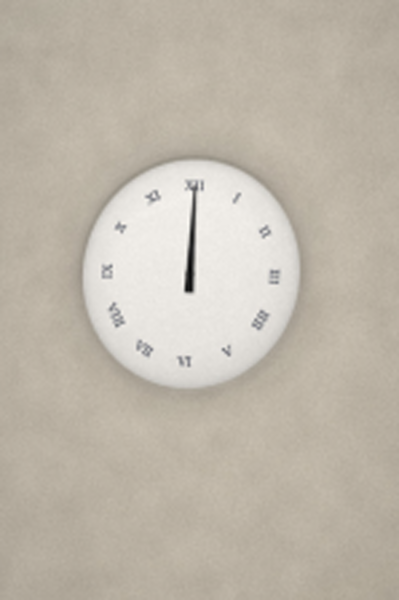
**12:00**
